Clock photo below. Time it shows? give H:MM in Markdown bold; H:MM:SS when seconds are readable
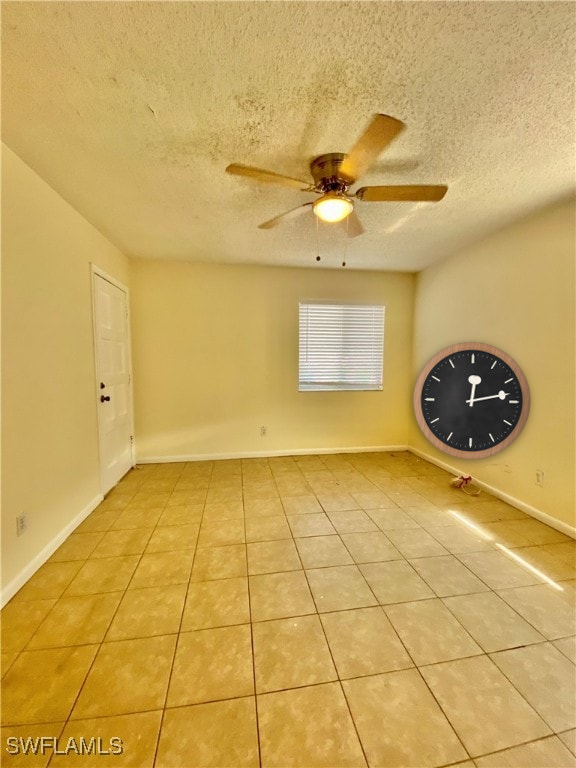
**12:13**
